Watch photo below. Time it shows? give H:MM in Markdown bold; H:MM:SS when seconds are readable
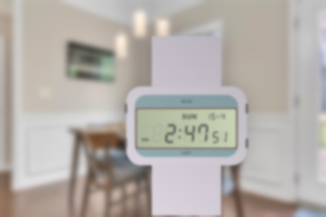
**2:47:51**
